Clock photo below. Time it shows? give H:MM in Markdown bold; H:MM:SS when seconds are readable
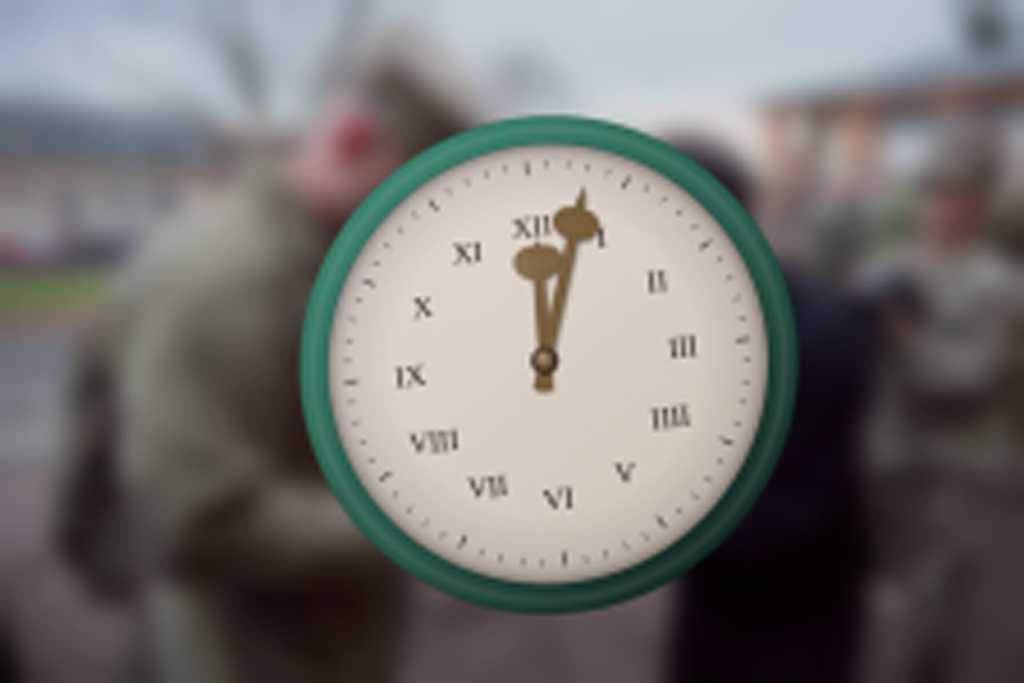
**12:03**
